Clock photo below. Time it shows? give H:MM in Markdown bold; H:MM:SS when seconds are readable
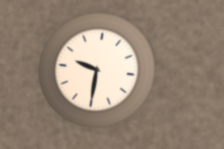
**9:30**
